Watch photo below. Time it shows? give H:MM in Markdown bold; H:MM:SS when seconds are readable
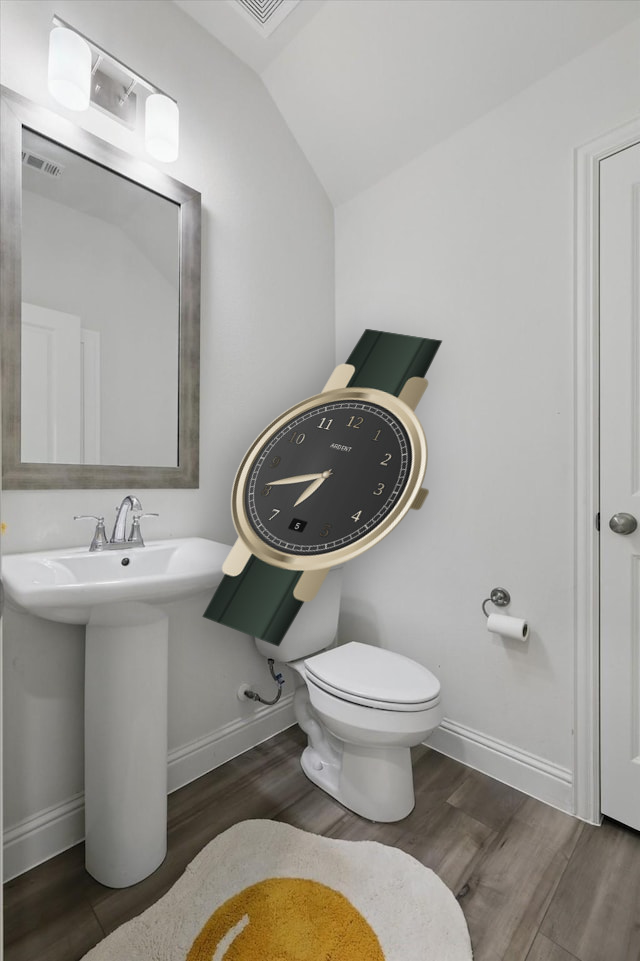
**6:41**
